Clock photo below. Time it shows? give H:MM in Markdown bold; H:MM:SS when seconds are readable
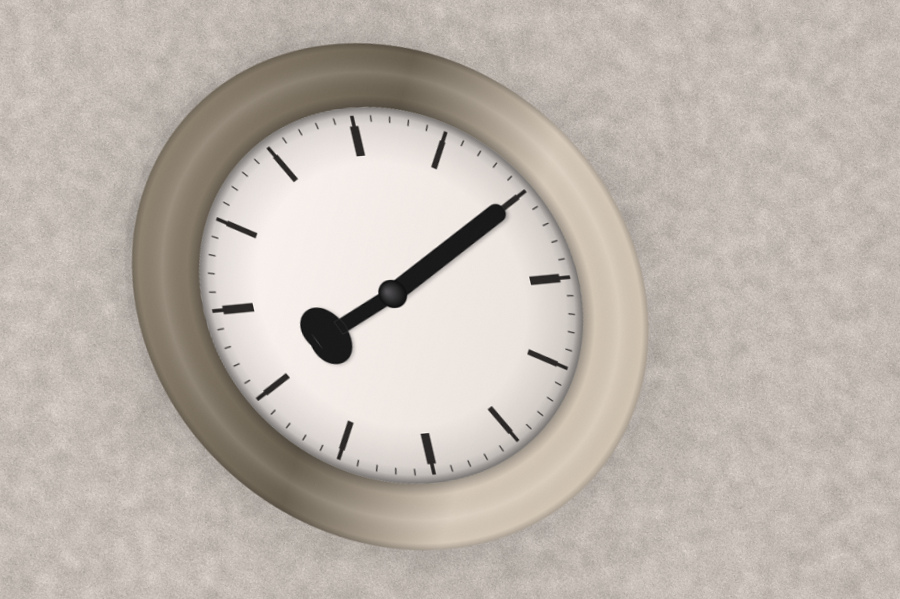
**8:10**
